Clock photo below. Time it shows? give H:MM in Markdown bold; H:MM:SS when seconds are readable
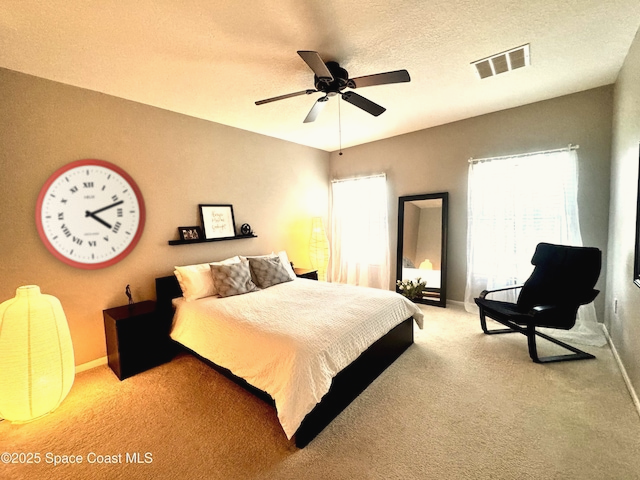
**4:12**
